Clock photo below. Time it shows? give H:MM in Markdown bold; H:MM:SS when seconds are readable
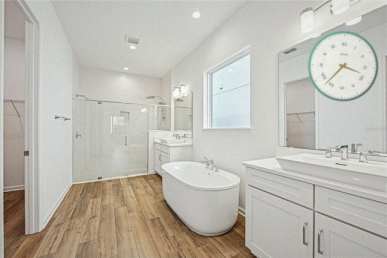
**3:37**
